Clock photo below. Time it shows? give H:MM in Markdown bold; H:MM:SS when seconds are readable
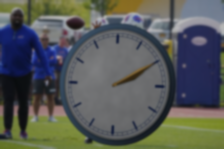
**2:10**
